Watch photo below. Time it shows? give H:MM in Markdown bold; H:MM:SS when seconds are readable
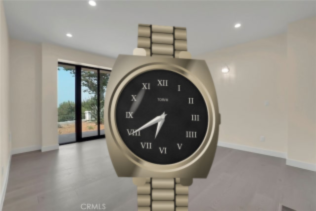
**6:40**
